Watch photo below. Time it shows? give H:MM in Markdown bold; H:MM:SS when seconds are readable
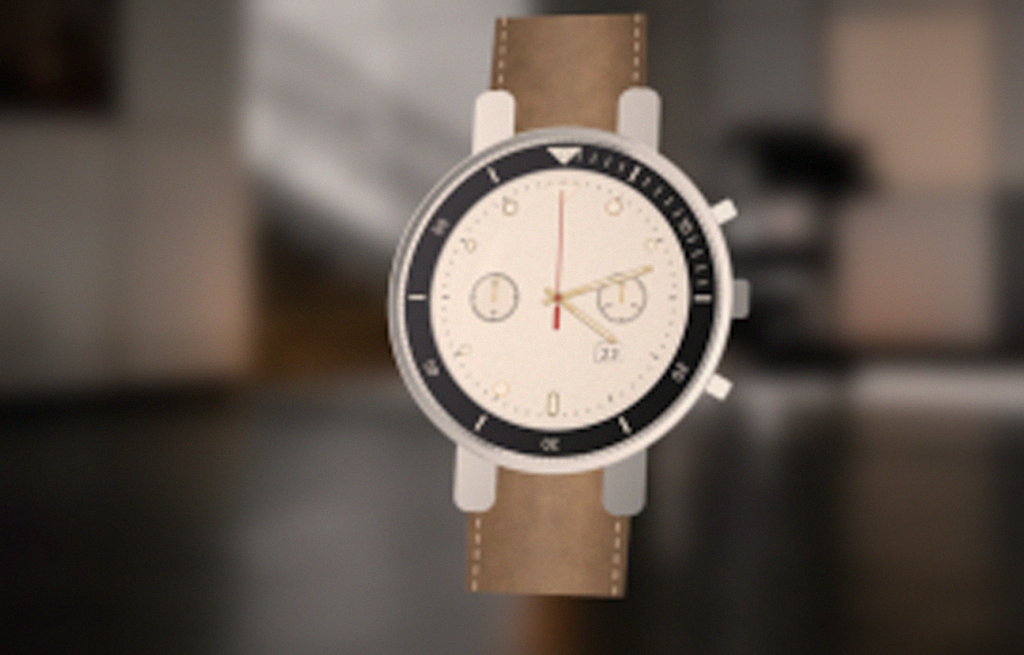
**4:12**
